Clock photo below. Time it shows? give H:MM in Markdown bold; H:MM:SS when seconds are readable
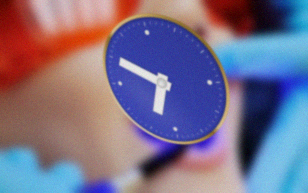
**6:50**
